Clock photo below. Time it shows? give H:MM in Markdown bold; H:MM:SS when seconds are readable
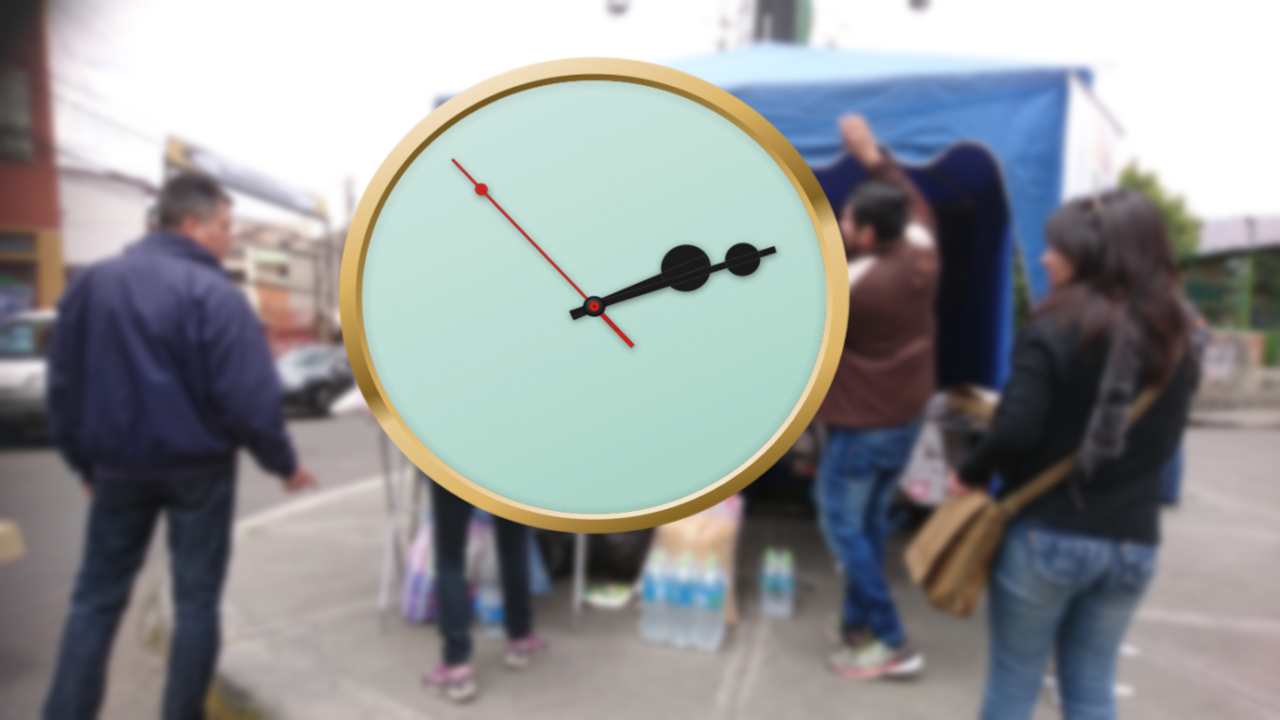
**2:11:53**
